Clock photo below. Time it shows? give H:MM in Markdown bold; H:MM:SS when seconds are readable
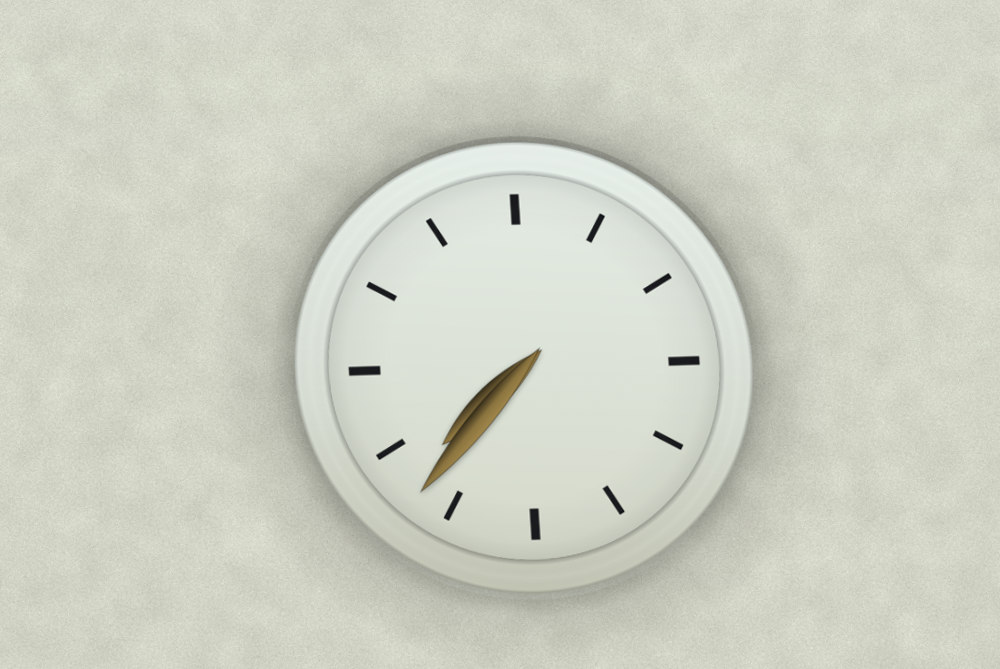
**7:37**
